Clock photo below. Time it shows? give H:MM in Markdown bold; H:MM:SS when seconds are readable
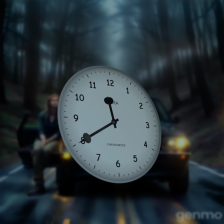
**11:40**
